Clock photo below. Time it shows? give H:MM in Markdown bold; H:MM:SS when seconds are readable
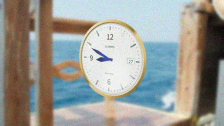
**8:49**
